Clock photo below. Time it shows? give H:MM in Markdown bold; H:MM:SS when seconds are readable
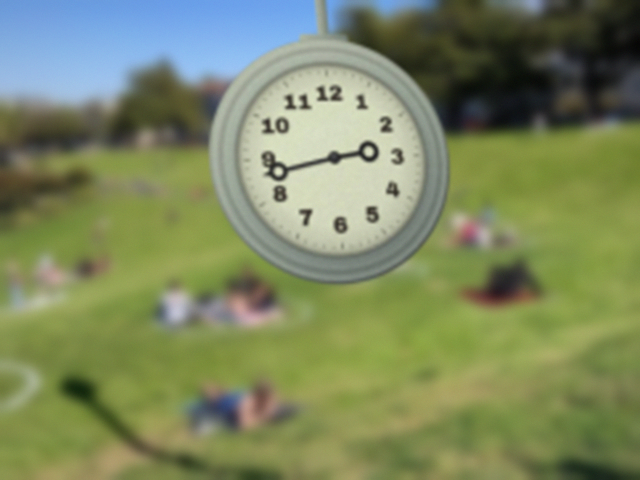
**2:43**
